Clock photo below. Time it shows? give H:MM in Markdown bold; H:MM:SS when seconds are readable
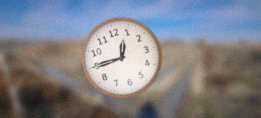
**12:45**
